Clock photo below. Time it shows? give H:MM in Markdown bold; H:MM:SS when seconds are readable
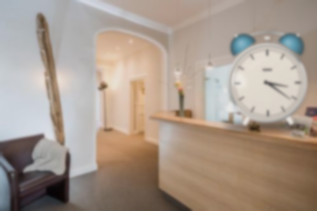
**3:21**
